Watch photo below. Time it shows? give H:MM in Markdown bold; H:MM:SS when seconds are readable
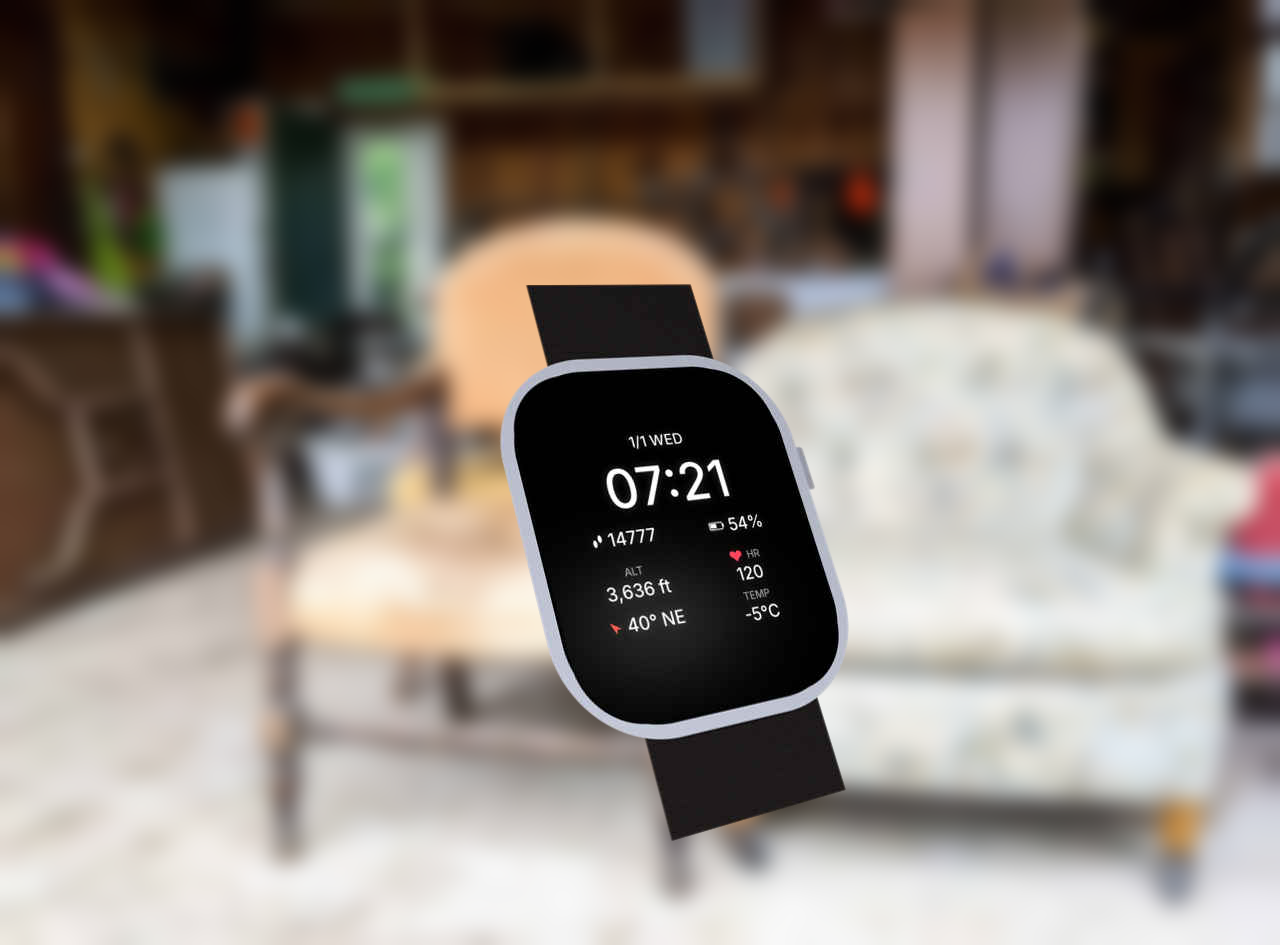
**7:21**
